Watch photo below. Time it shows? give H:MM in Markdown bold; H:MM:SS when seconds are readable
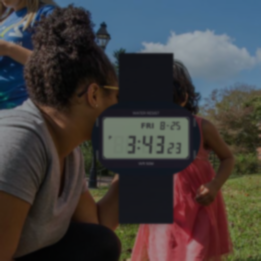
**3:43:23**
